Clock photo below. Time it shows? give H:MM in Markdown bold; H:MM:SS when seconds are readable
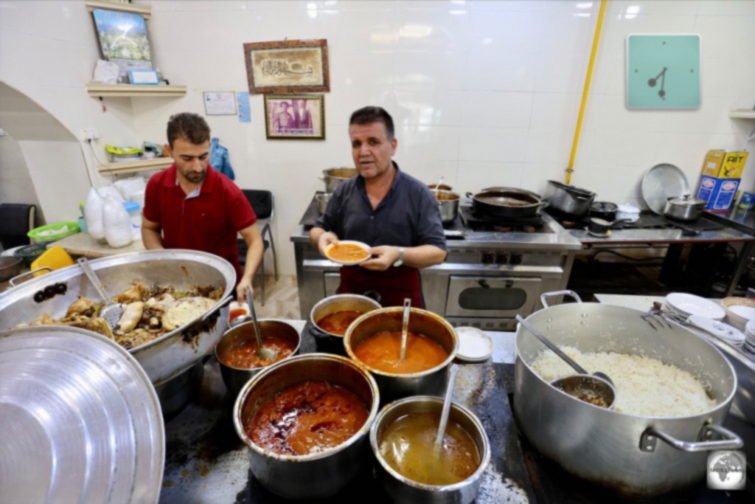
**7:31**
